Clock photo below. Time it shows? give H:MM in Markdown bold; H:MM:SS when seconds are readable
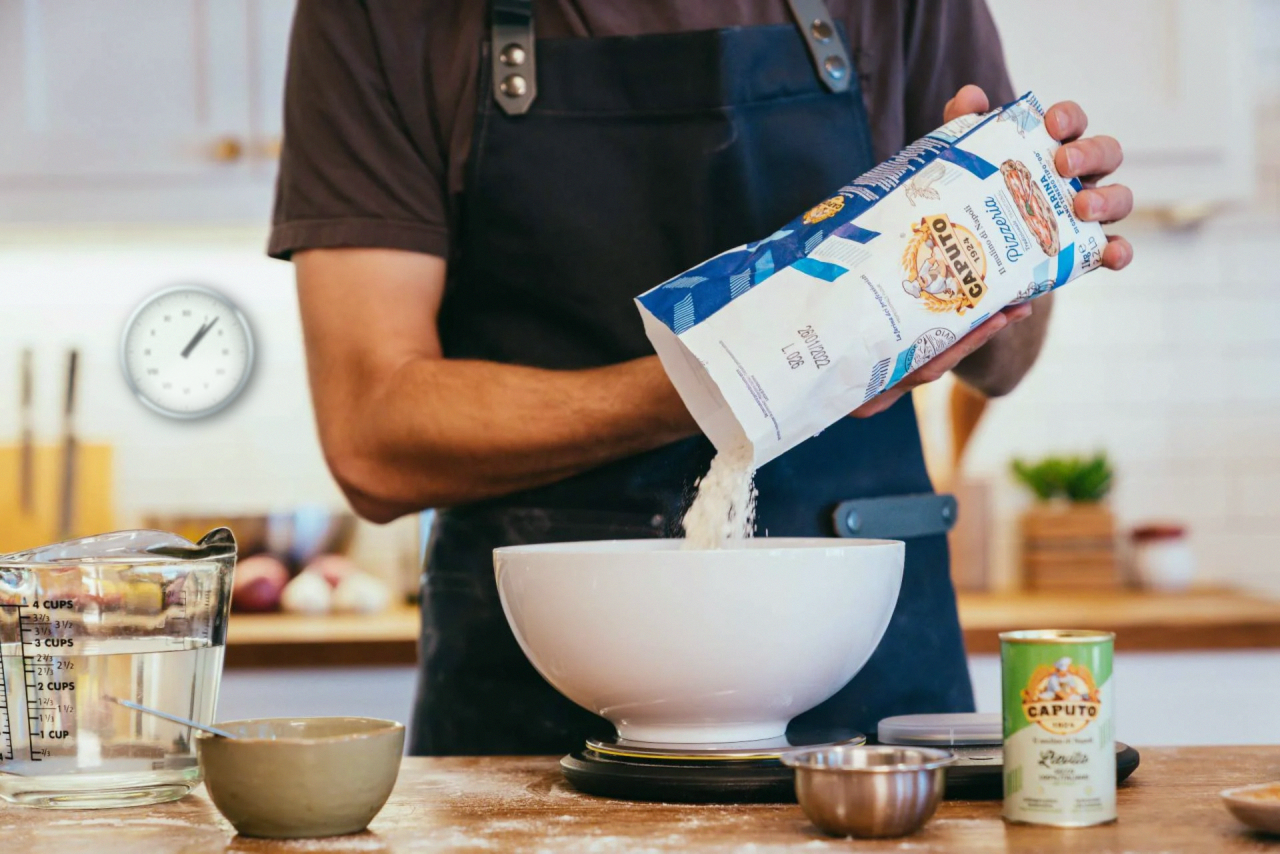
**1:07**
